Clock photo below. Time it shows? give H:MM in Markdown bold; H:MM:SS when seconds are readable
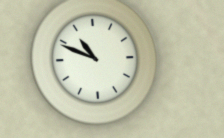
**10:49**
